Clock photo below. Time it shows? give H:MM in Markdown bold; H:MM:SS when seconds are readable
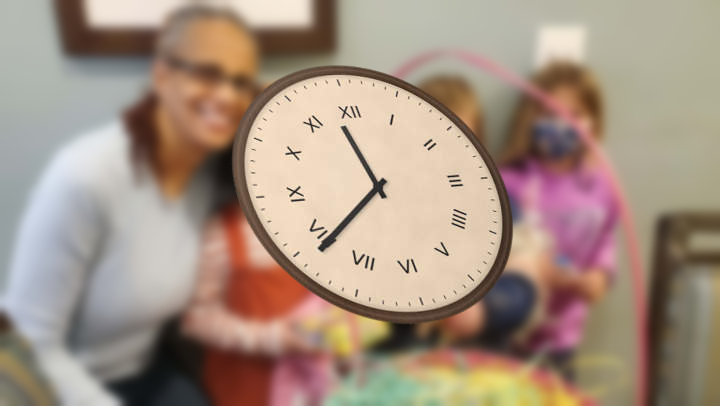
**11:39**
